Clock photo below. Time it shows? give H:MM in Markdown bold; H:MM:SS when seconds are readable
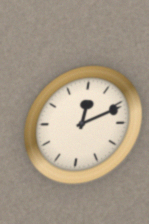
**12:11**
